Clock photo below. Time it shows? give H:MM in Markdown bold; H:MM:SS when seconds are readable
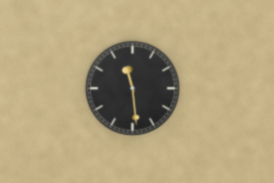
**11:29**
